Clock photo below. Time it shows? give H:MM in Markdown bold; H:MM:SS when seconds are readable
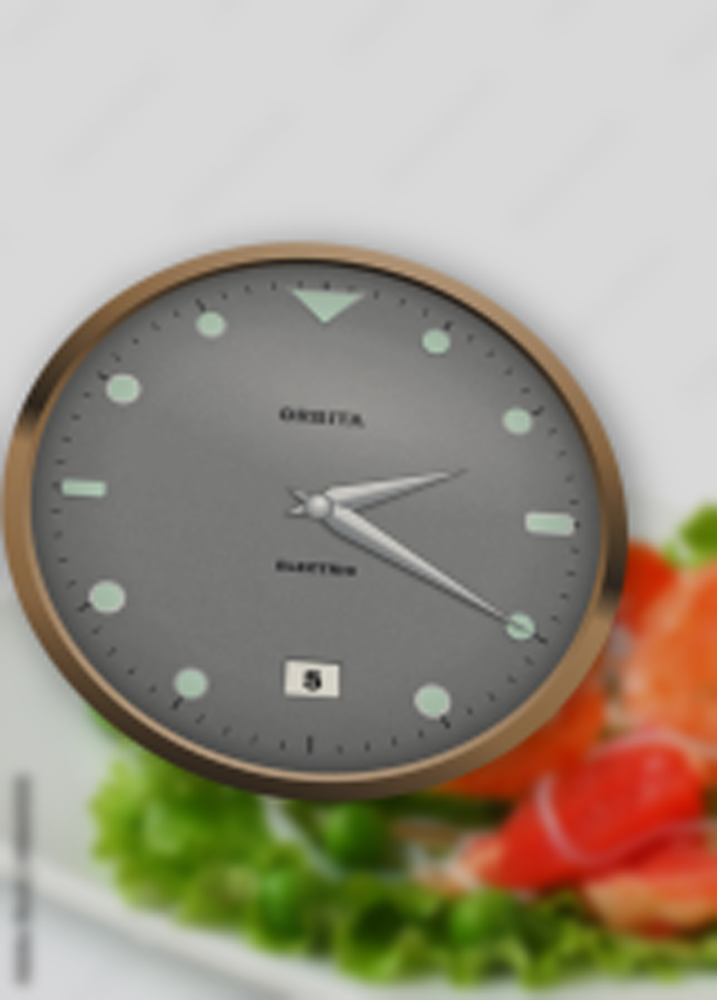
**2:20**
